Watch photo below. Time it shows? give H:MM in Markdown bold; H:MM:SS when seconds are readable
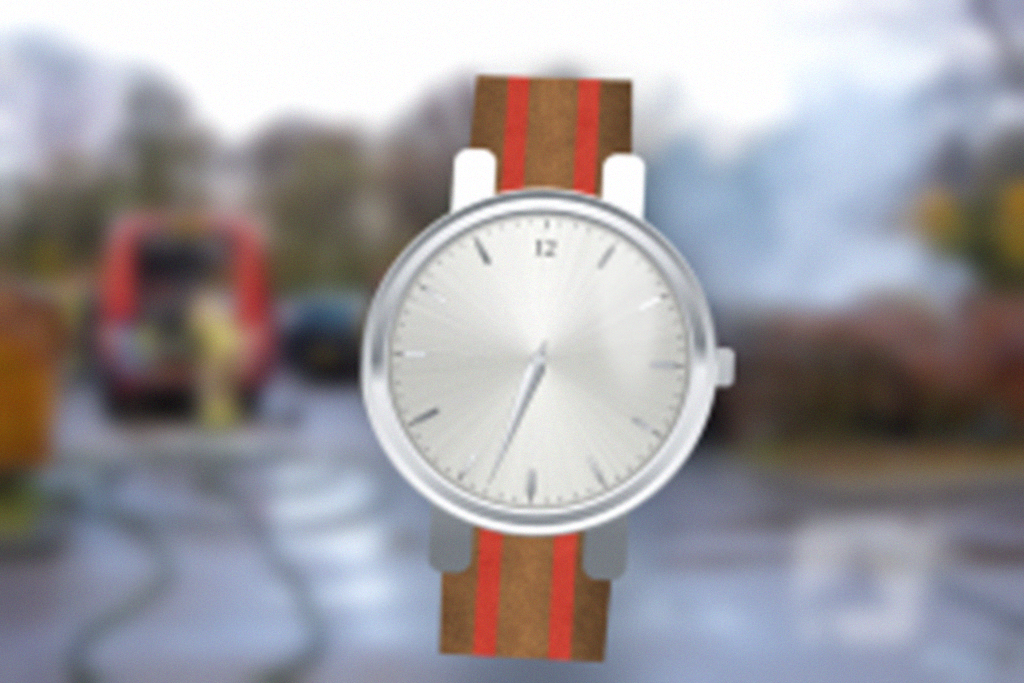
**6:33**
